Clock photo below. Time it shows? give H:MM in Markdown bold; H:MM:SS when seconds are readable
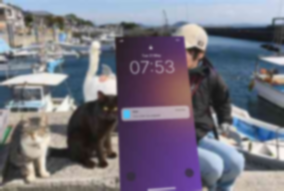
**7:53**
